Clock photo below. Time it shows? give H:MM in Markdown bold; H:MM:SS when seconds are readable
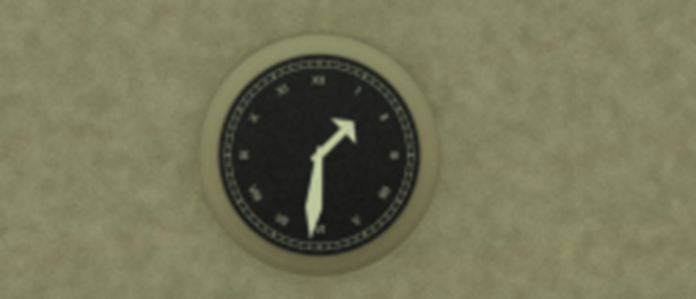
**1:31**
